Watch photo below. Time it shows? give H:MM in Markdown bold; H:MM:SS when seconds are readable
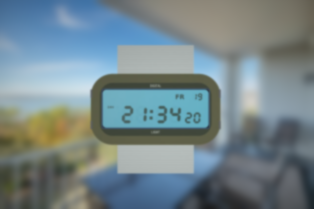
**21:34:20**
